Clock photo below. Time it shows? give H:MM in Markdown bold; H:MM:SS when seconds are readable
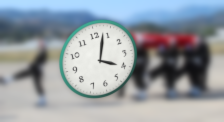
**4:03**
